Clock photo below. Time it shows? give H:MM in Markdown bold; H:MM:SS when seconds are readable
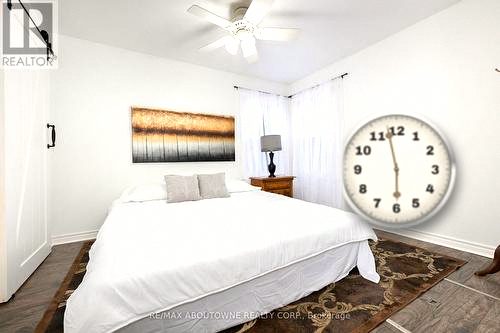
**5:58**
